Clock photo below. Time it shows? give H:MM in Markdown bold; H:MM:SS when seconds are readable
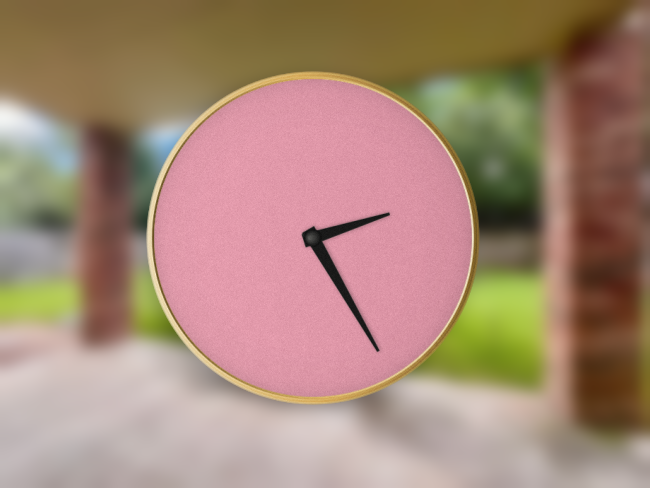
**2:25**
